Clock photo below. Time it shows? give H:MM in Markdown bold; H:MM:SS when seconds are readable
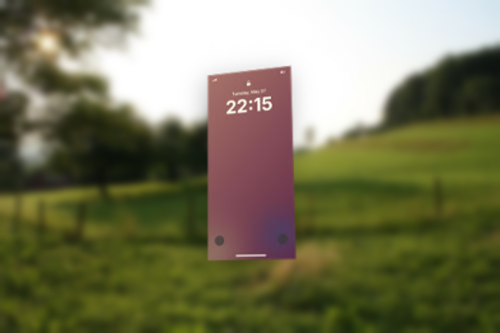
**22:15**
